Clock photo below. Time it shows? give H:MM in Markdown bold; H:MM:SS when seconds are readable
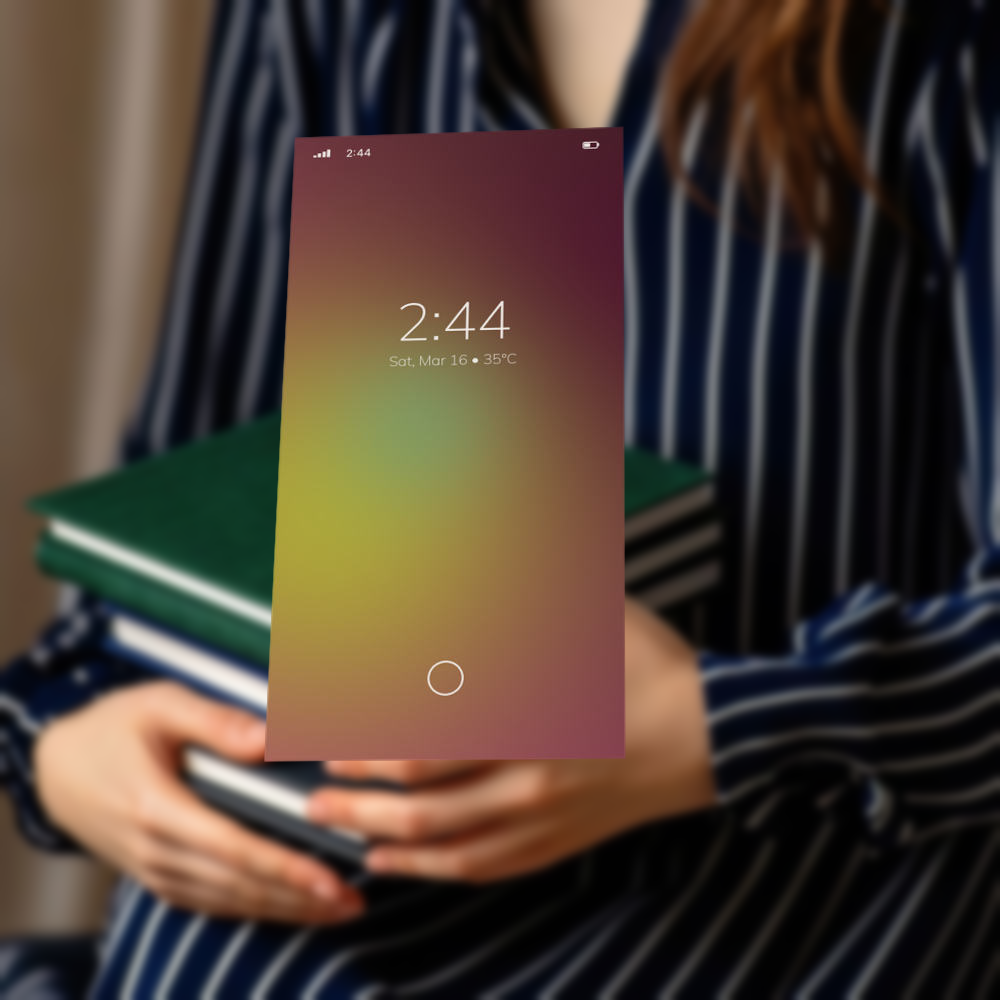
**2:44**
